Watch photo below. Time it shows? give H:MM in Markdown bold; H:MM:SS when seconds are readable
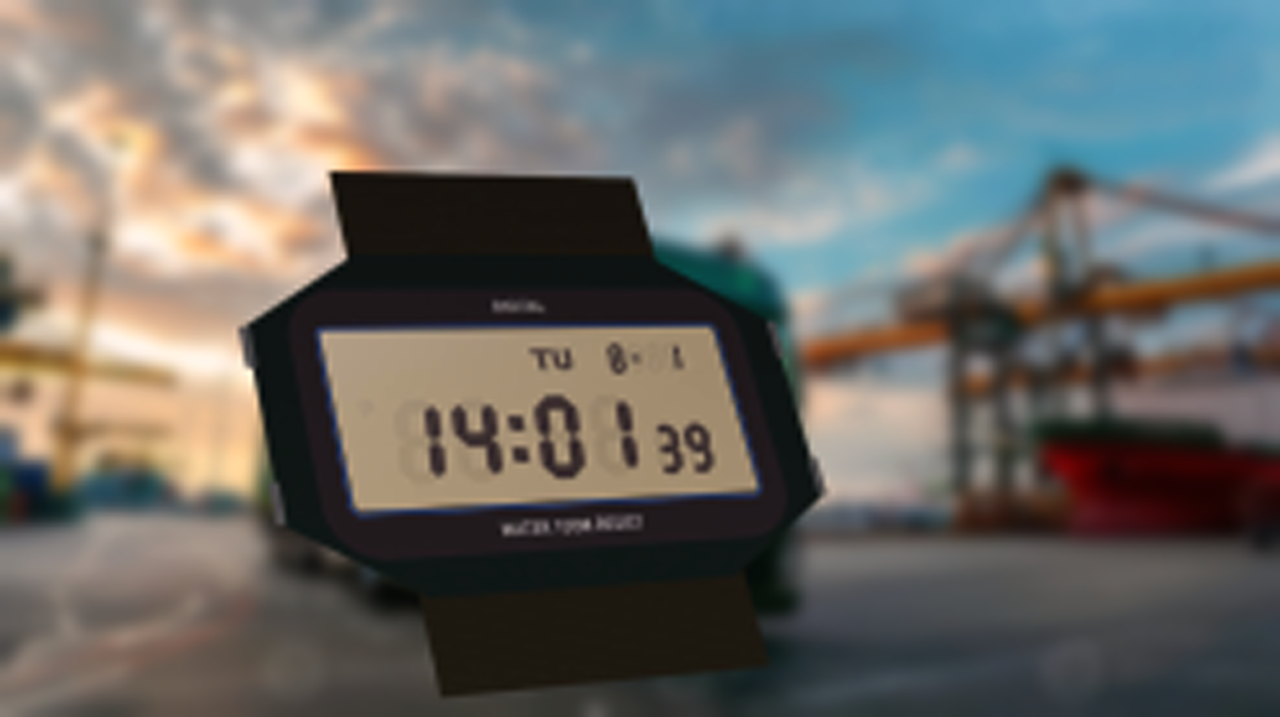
**14:01:39**
